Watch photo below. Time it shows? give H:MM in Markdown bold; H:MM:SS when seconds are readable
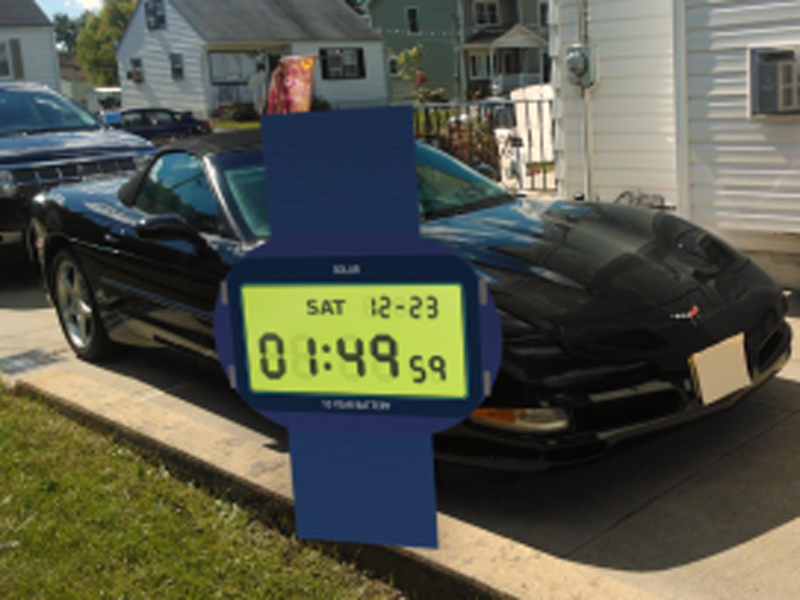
**1:49:59**
